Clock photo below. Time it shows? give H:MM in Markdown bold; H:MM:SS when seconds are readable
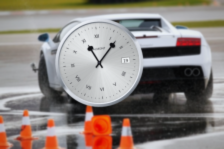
**11:07**
